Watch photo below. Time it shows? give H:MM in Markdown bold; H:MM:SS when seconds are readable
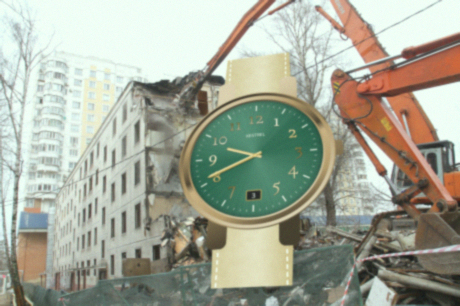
**9:41**
